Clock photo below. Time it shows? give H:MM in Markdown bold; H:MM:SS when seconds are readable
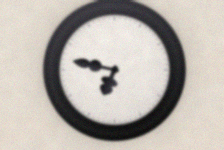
**6:47**
